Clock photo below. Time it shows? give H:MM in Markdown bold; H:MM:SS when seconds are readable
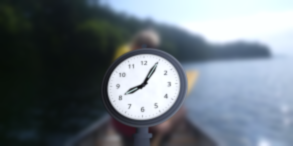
**8:05**
